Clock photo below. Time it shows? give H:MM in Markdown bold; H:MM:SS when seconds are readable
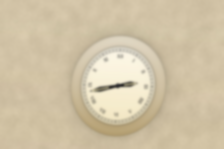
**2:43**
